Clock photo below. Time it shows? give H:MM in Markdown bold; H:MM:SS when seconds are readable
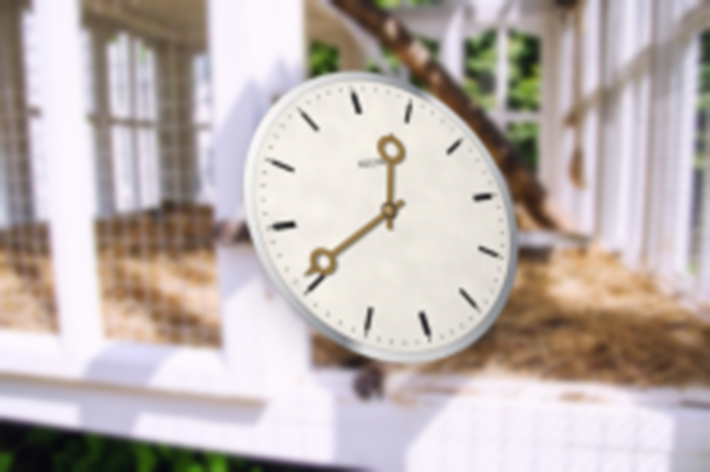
**12:41**
